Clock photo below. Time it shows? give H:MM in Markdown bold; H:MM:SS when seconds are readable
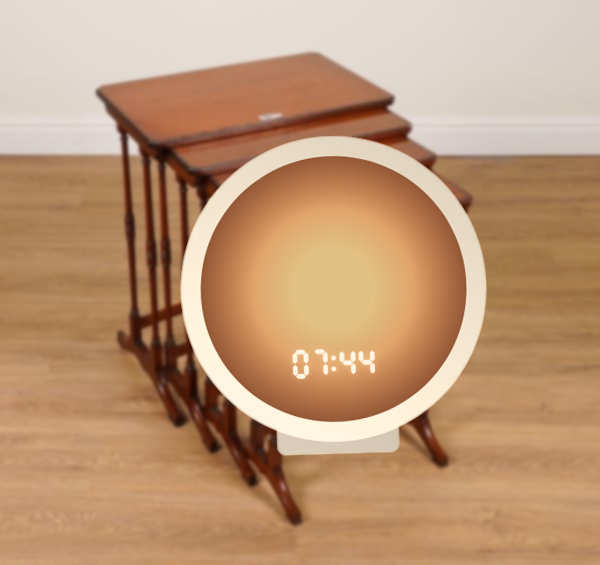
**7:44**
